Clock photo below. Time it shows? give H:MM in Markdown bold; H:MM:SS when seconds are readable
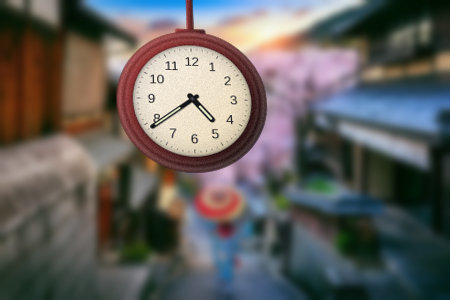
**4:39**
